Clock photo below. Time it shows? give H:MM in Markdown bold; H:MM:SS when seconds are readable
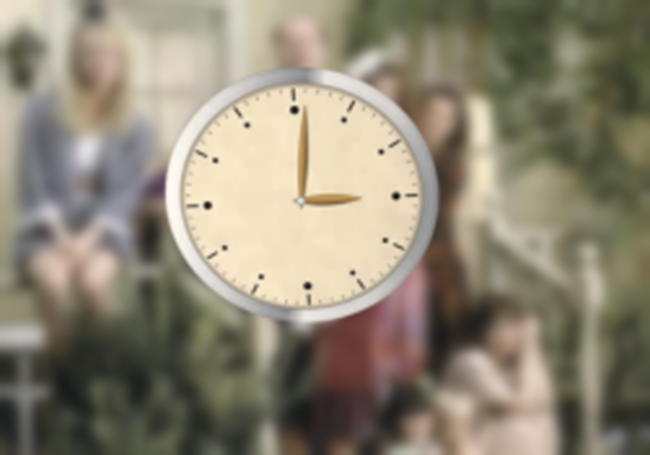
**3:01**
